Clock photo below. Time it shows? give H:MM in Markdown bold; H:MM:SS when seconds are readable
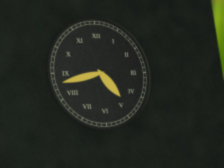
**4:43**
